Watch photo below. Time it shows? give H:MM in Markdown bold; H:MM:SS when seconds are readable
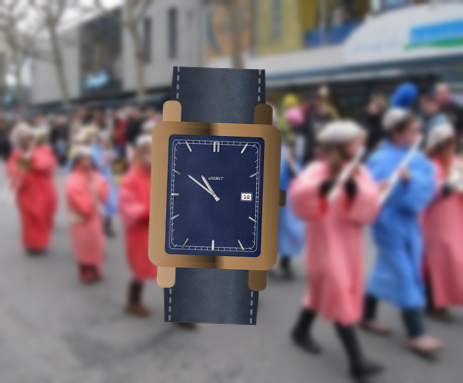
**10:51**
